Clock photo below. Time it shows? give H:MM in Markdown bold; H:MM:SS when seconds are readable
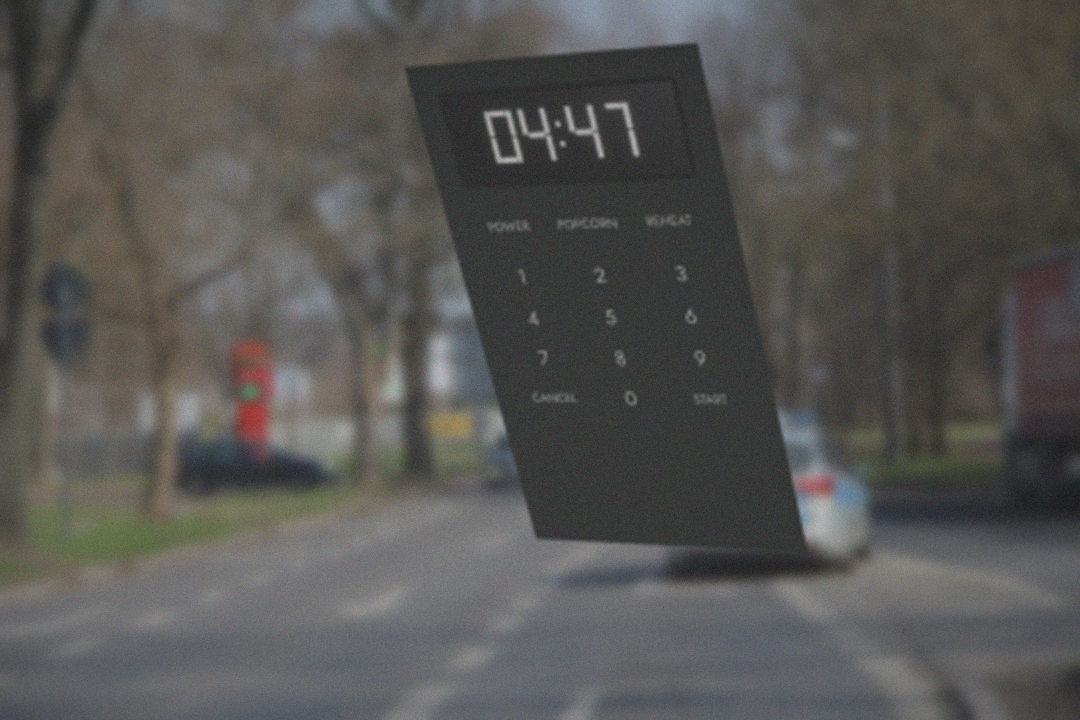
**4:47**
